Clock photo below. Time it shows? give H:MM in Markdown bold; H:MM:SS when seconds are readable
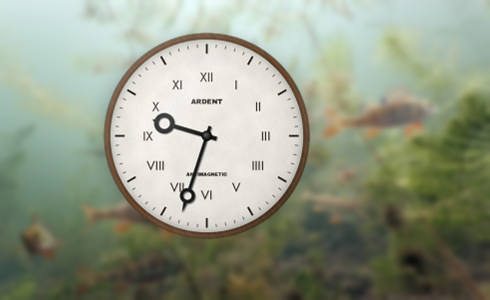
**9:33**
